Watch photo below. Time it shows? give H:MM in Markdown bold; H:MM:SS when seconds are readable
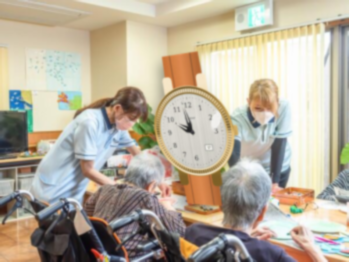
**9:58**
